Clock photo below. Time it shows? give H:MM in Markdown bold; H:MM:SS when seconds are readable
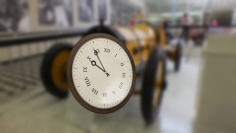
**9:54**
